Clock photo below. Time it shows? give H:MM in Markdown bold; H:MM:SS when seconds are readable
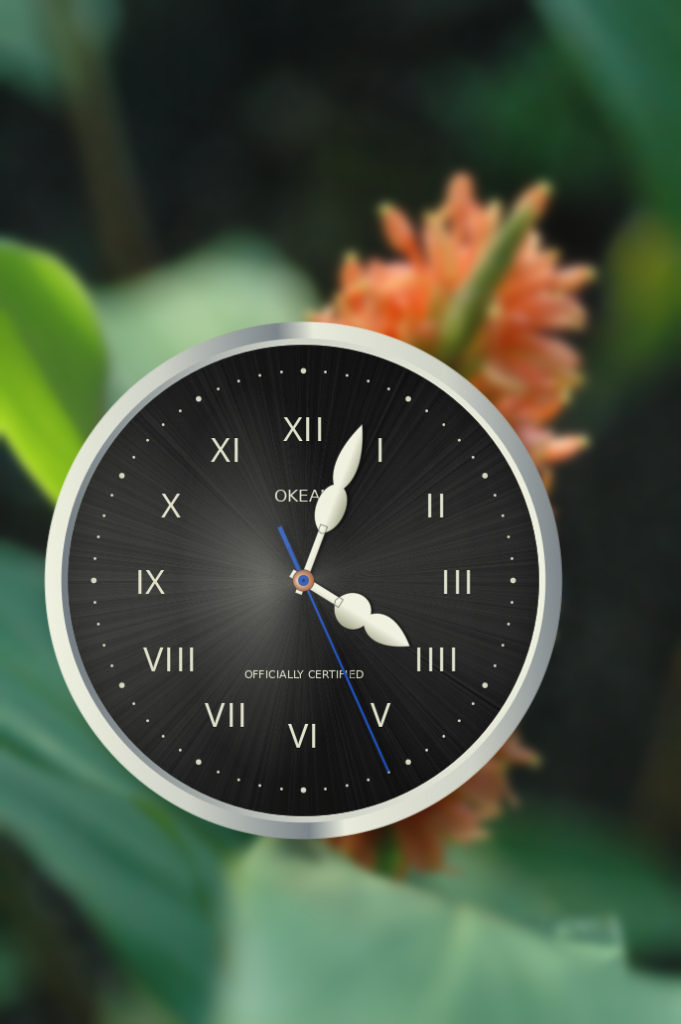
**4:03:26**
